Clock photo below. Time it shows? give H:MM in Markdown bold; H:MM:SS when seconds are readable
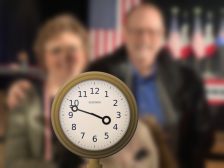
**3:48**
